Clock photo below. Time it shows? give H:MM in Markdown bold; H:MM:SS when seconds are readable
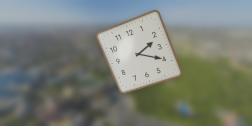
**2:20**
